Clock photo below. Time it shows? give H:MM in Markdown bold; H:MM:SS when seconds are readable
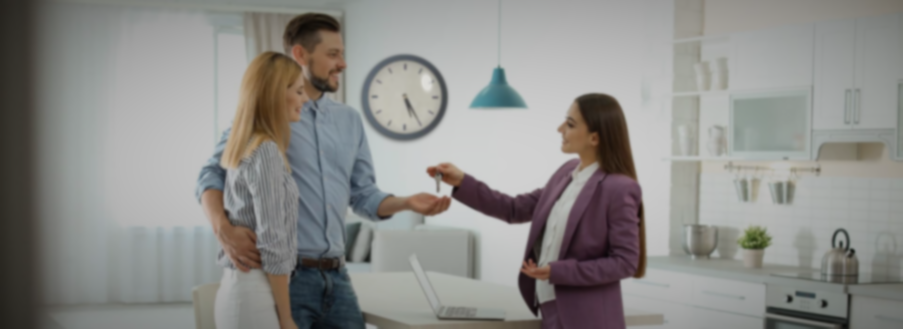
**5:25**
